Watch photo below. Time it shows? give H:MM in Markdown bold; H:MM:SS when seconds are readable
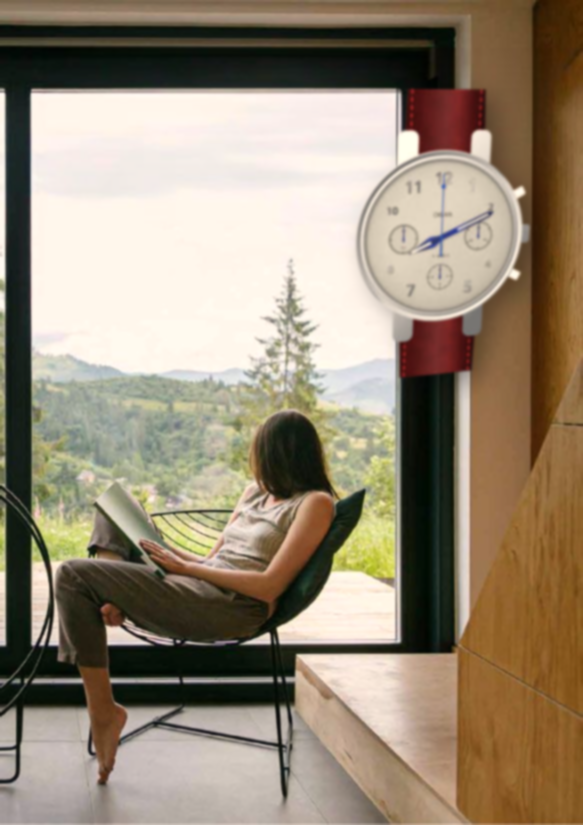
**8:11**
